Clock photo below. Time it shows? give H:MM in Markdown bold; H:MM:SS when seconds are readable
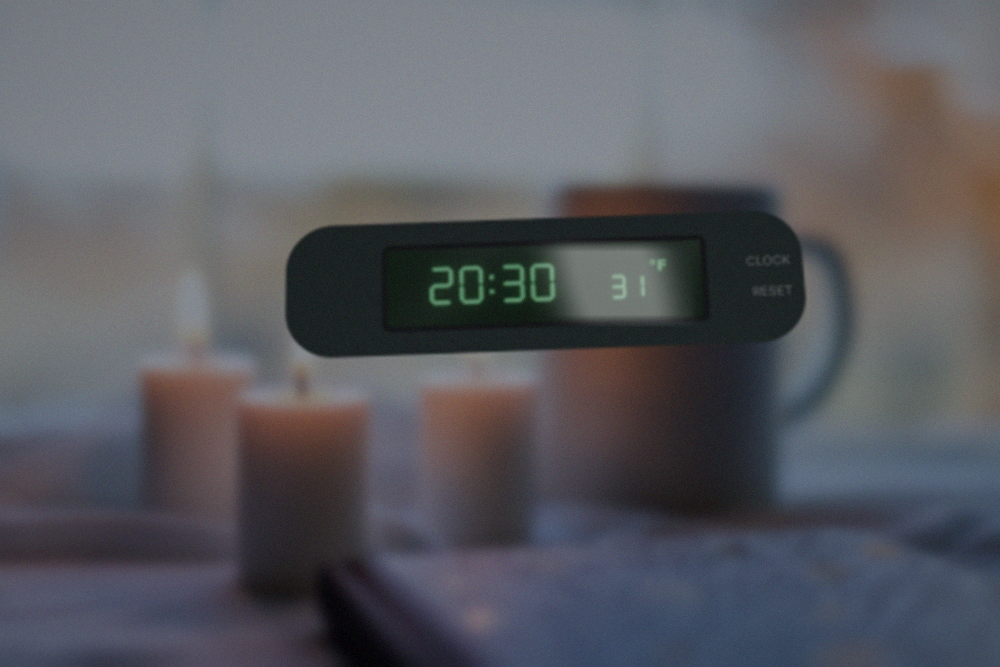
**20:30**
